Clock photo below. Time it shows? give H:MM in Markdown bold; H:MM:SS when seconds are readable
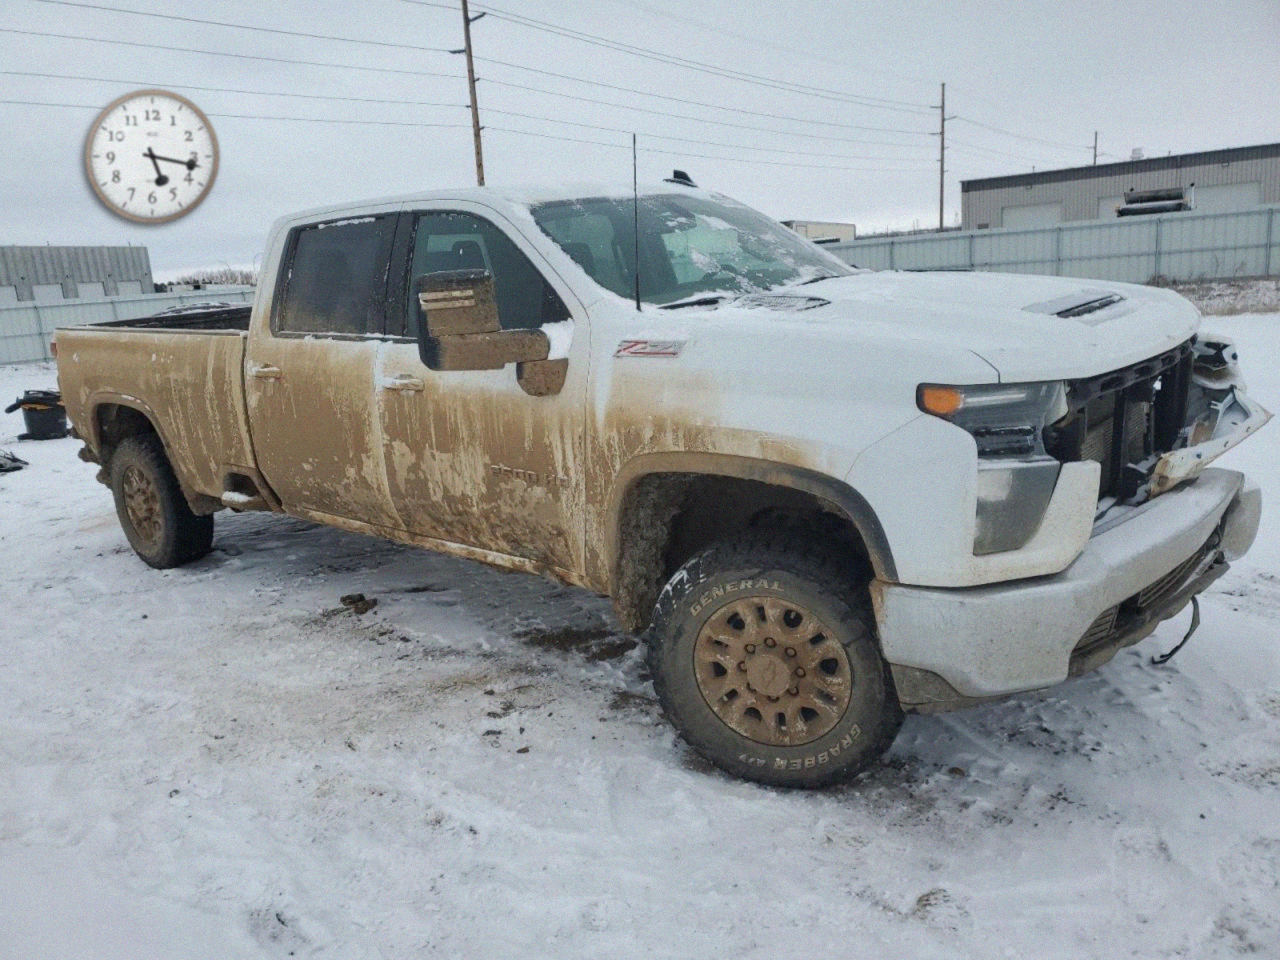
**5:17**
